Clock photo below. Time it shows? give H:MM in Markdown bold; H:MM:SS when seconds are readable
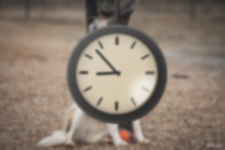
**8:53**
